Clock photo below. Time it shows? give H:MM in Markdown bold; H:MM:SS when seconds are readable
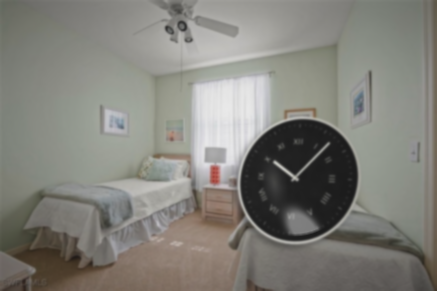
**10:07**
